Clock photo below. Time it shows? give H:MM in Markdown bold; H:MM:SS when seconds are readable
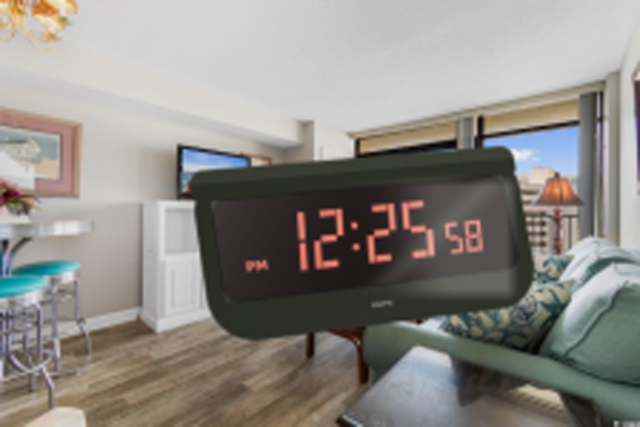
**12:25:58**
